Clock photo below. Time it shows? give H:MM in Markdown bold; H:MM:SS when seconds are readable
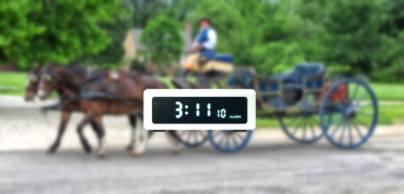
**3:11:10**
